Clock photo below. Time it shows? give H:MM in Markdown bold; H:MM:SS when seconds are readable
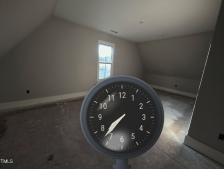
**7:37**
